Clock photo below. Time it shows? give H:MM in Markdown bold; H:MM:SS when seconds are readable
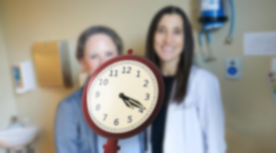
**4:19**
